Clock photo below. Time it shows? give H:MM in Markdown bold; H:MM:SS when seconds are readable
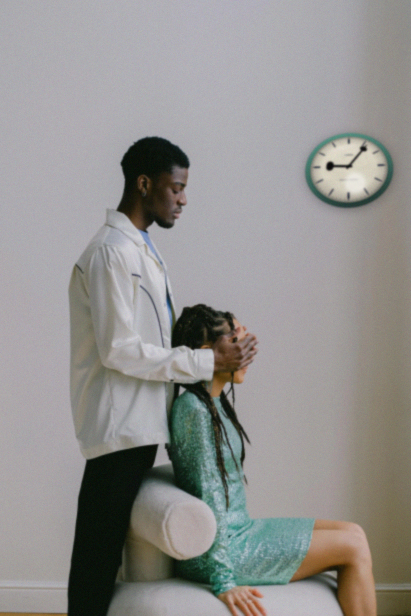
**9:06**
